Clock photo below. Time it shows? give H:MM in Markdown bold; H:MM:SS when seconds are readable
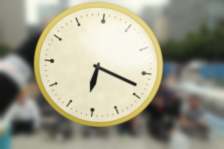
**6:18**
